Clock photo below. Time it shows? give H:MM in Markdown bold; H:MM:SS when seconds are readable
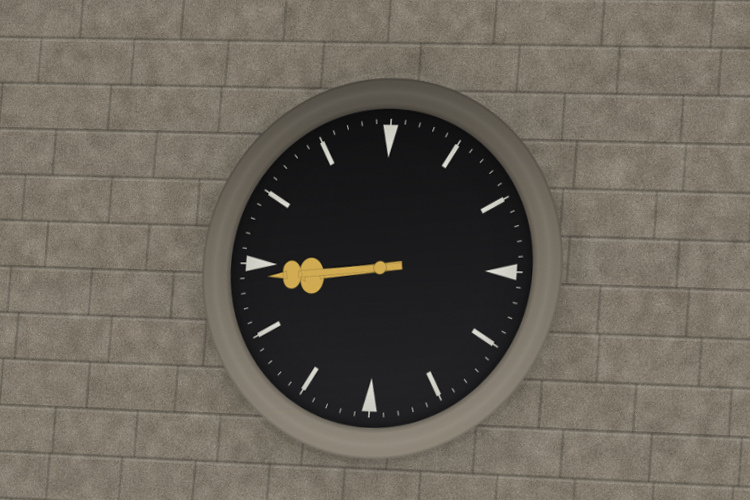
**8:44**
